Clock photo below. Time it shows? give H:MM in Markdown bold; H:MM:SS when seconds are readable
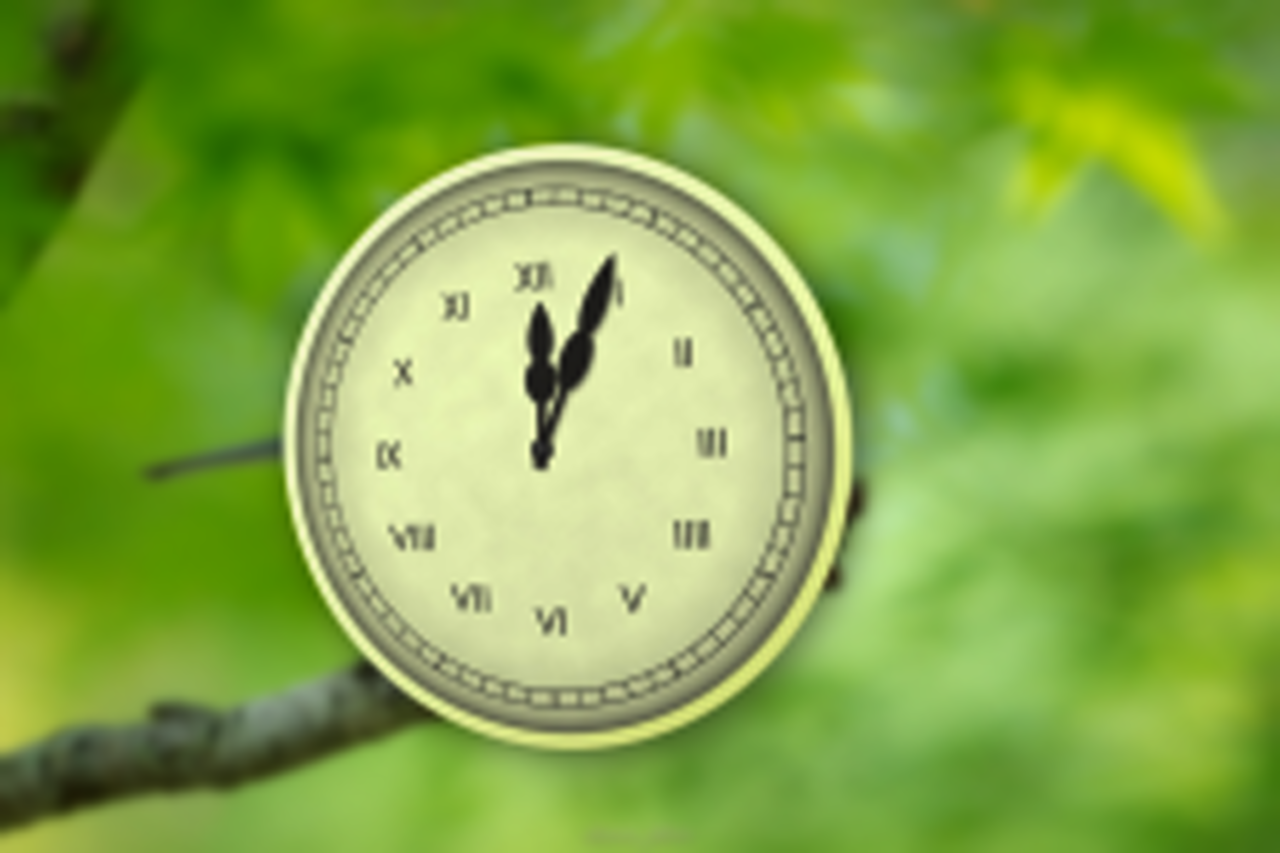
**12:04**
